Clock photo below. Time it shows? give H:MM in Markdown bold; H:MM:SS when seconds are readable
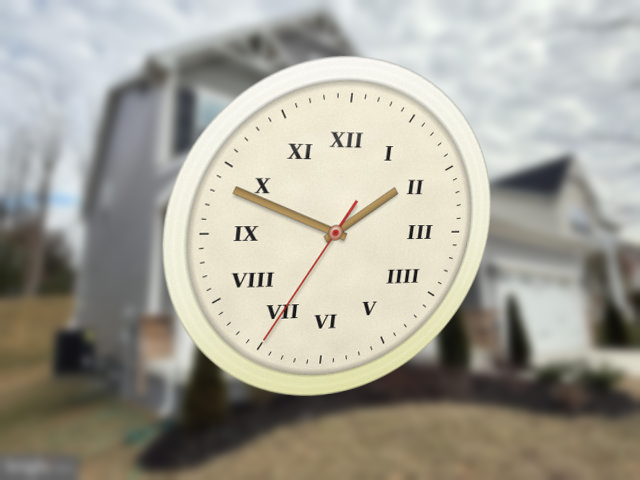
**1:48:35**
